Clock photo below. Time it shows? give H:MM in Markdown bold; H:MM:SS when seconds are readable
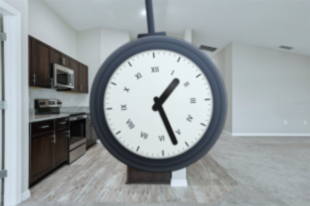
**1:27**
